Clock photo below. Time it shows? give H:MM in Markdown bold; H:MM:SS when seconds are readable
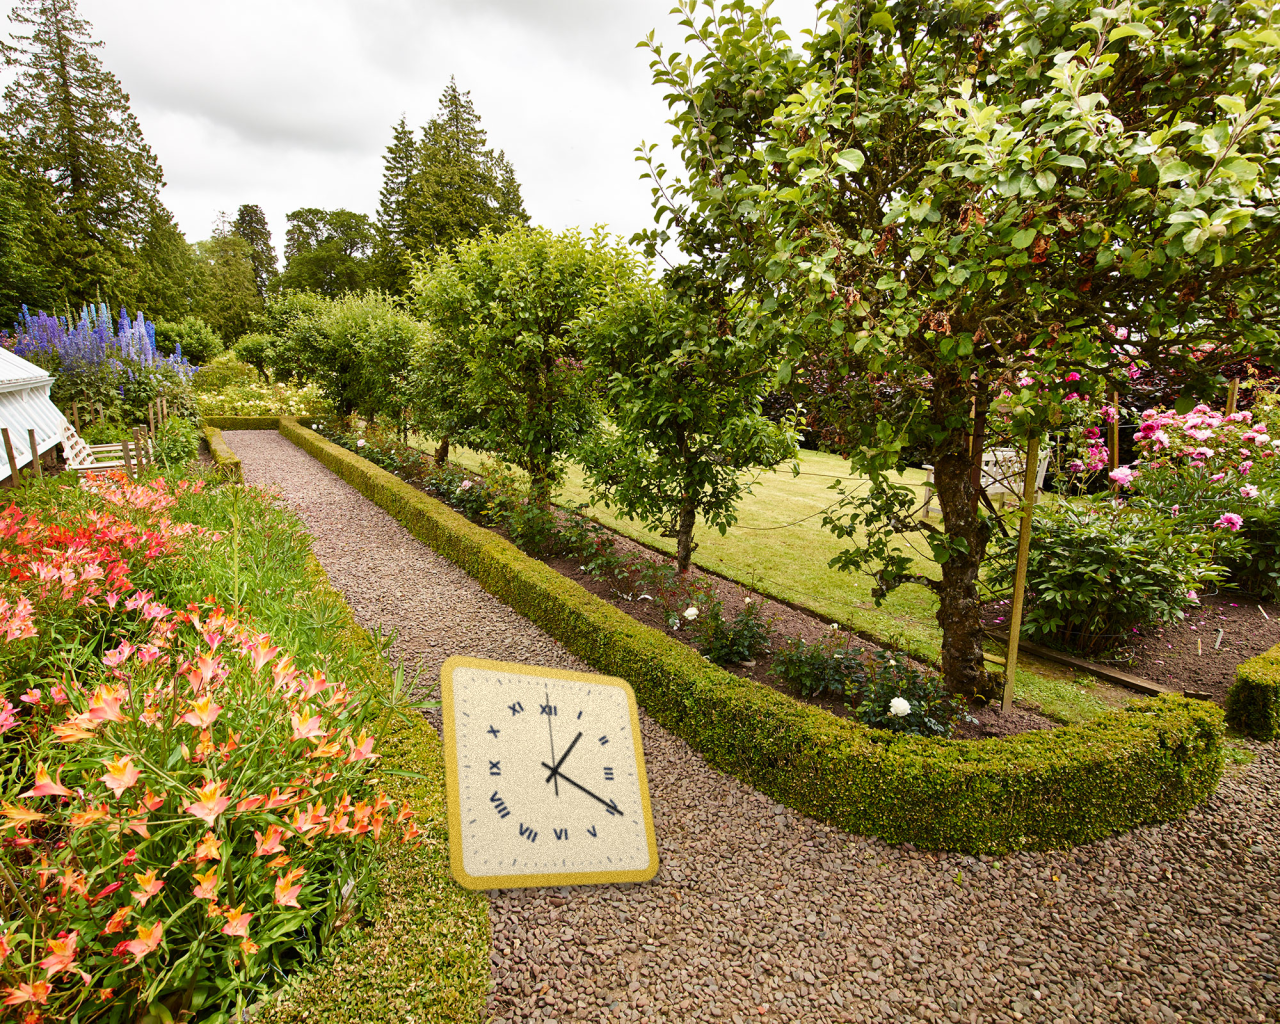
**1:20:00**
